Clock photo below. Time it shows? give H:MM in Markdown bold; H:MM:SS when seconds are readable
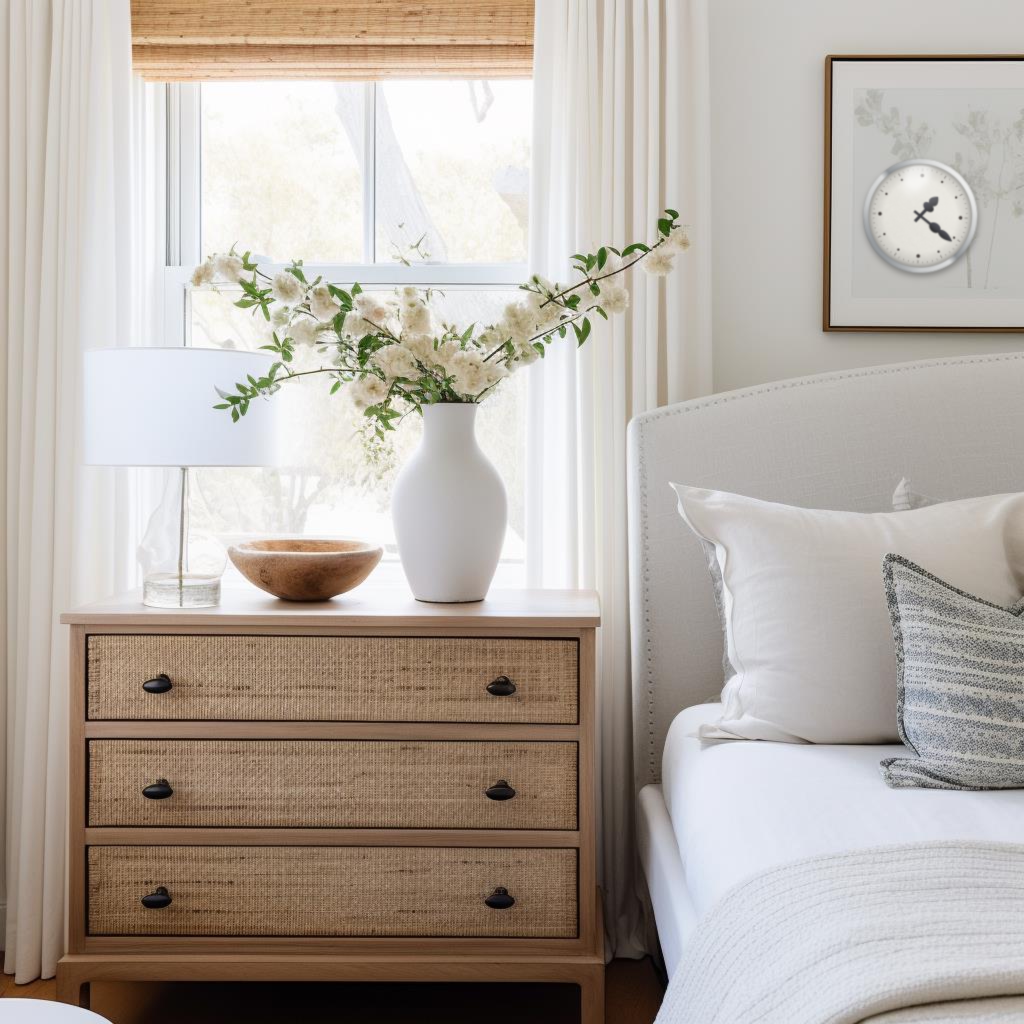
**1:21**
